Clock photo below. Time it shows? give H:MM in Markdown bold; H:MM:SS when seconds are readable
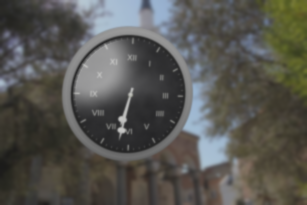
**6:32**
